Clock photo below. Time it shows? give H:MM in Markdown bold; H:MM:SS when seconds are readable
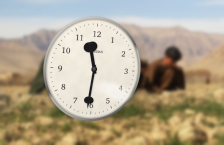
**11:31**
